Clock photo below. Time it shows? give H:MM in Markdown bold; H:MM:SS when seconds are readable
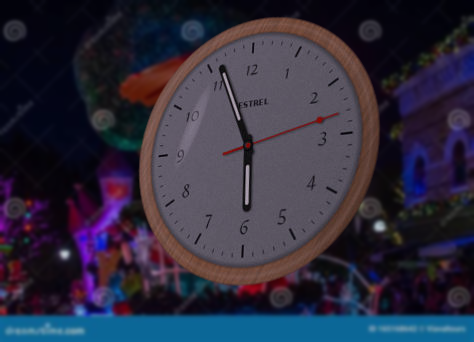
**5:56:13**
